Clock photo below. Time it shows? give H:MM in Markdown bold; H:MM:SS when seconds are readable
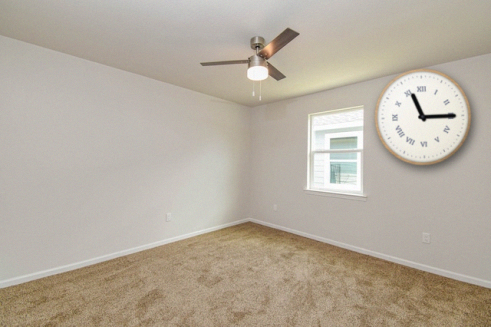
**11:15**
